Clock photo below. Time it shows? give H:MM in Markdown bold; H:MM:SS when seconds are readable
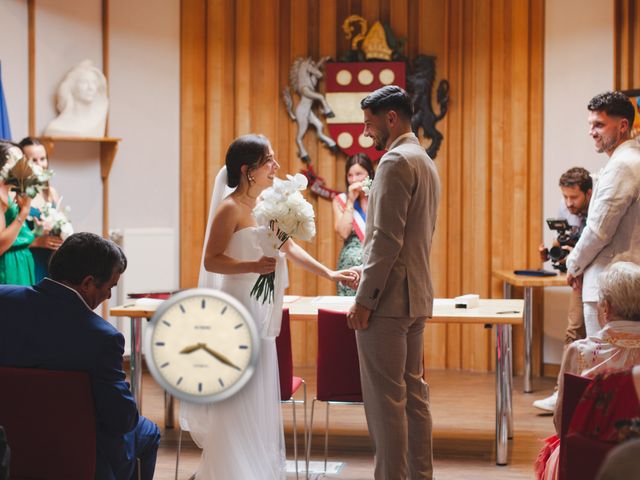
**8:20**
